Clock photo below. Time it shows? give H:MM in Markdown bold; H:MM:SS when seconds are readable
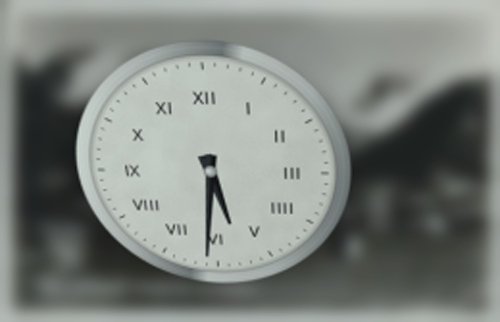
**5:31**
